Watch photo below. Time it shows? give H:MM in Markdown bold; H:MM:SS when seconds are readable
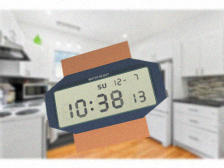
**10:38:13**
